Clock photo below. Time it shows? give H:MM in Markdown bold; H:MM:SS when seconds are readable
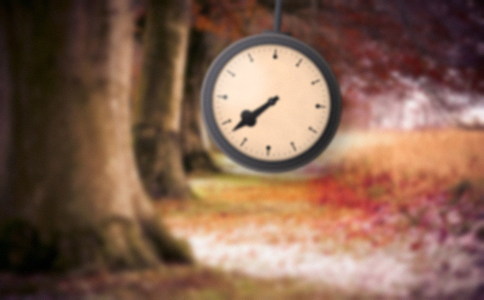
**7:38**
